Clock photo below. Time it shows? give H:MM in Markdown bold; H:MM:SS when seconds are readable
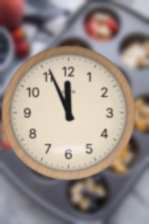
**11:56**
